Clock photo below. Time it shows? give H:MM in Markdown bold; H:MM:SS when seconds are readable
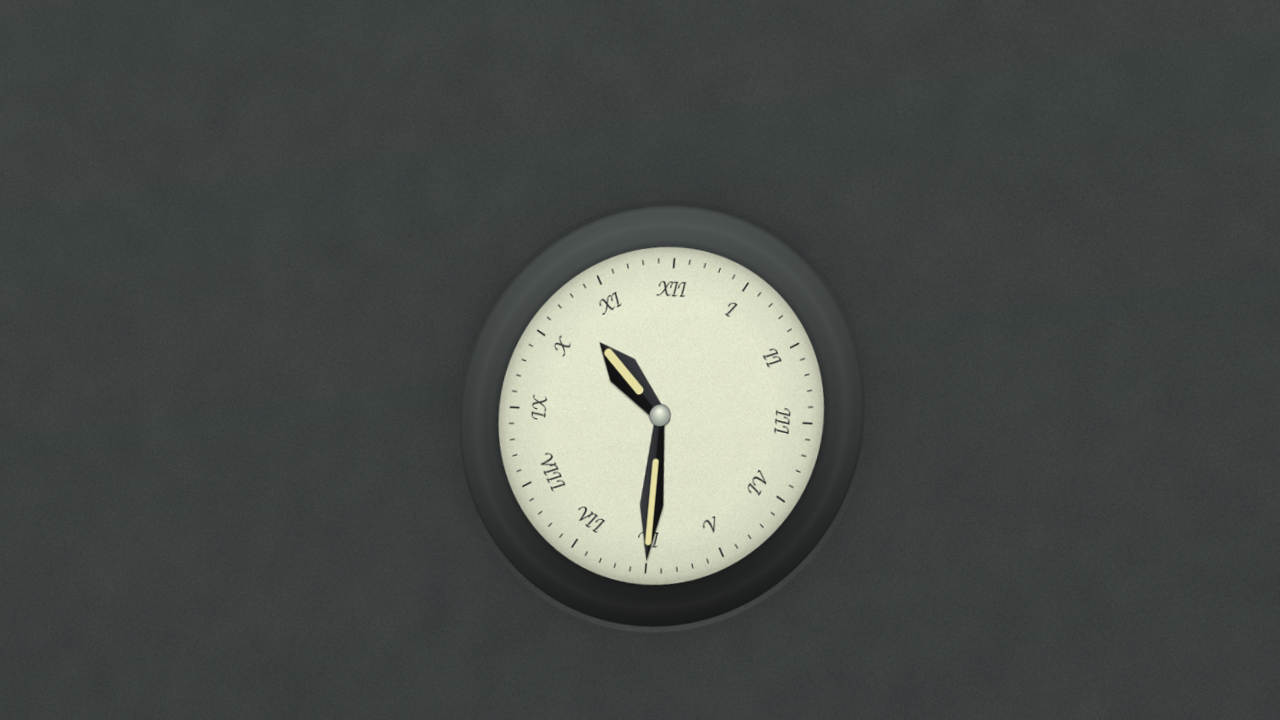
**10:30**
